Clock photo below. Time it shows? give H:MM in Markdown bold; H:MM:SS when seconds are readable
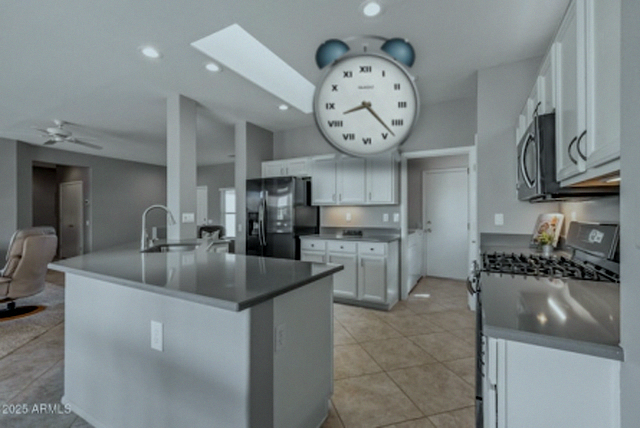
**8:23**
